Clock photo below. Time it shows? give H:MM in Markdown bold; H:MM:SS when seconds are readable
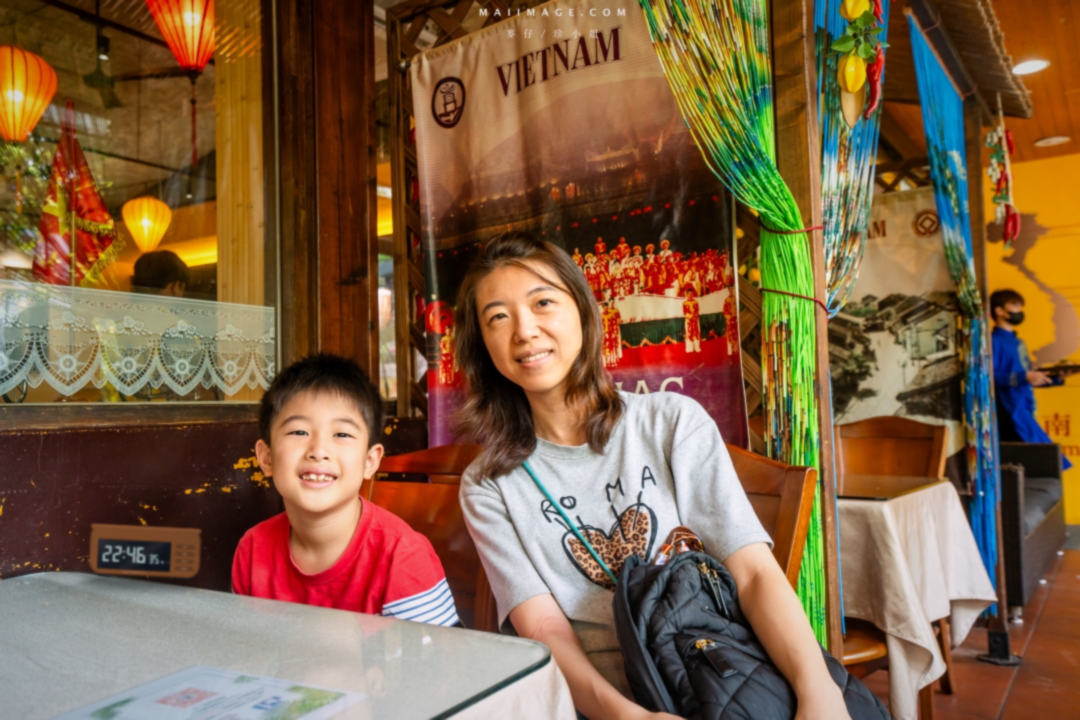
**22:46**
